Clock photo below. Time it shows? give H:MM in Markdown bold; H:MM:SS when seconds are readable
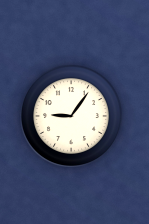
**9:06**
